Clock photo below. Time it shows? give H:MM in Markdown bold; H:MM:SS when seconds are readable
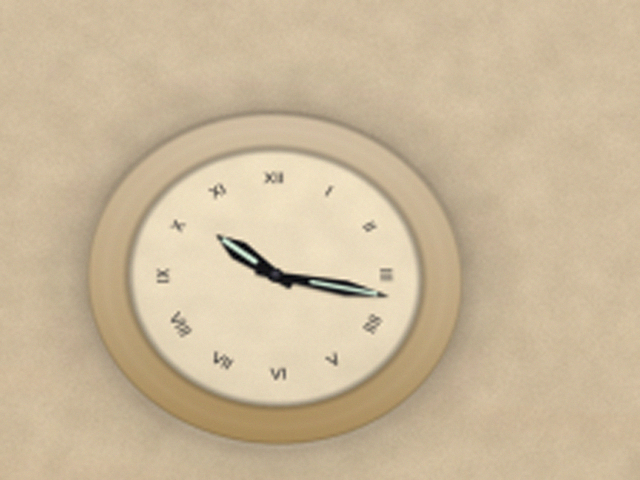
**10:17**
